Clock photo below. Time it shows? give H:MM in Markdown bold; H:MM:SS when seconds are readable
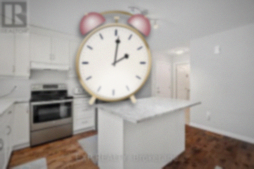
**2:01**
